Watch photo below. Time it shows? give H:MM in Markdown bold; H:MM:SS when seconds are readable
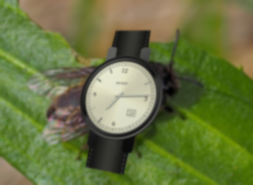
**7:14**
